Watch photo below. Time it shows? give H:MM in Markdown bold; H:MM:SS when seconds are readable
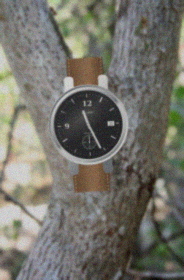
**11:26**
